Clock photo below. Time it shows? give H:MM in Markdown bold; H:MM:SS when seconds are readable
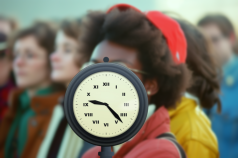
**9:23**
